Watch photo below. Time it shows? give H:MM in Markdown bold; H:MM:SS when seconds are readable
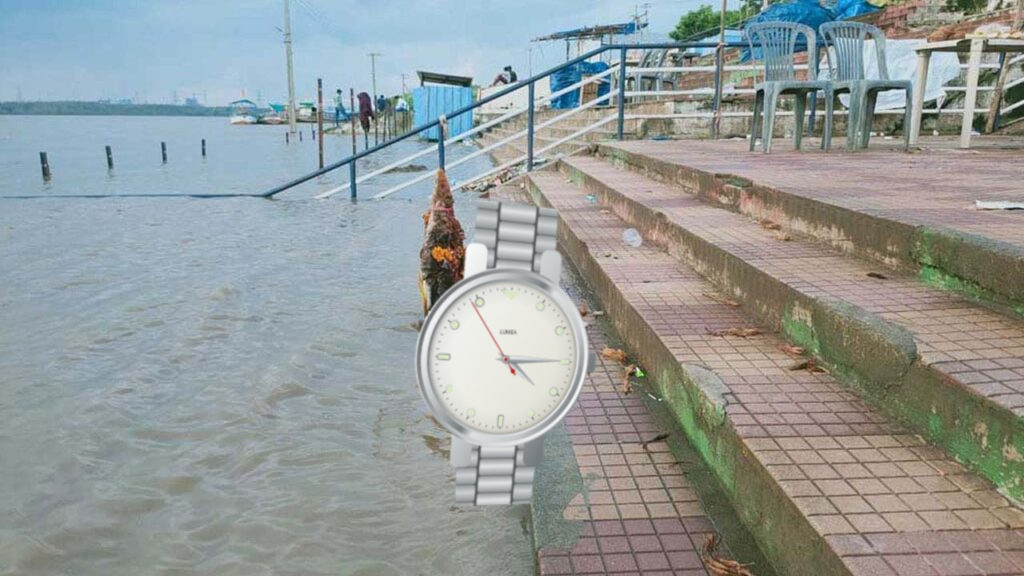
**4:14:54**
